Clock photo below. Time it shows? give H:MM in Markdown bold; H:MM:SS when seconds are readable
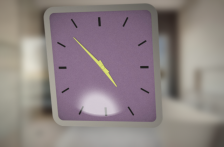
**4:53**
